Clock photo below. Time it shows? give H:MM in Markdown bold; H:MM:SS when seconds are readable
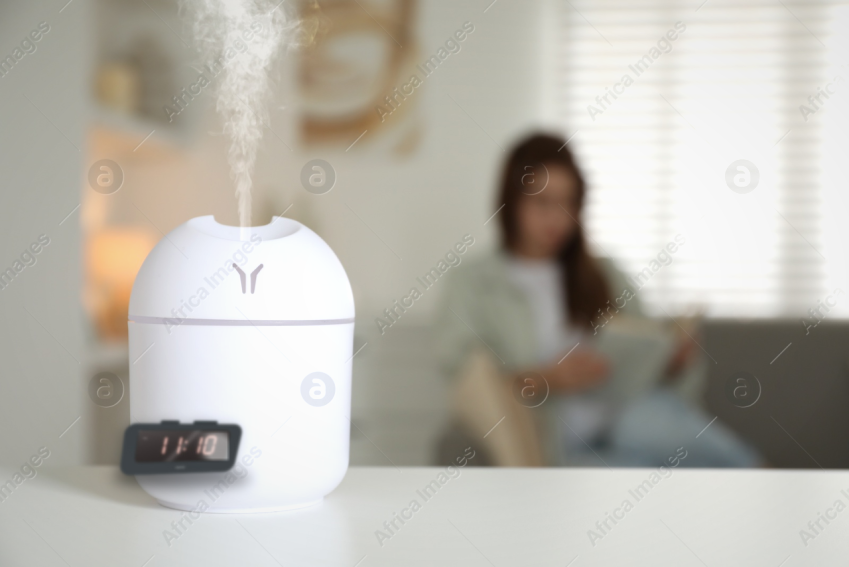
**11:10**
